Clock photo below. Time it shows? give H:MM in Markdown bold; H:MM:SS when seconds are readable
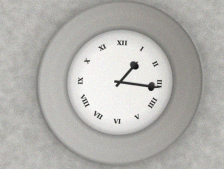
**1:16**
